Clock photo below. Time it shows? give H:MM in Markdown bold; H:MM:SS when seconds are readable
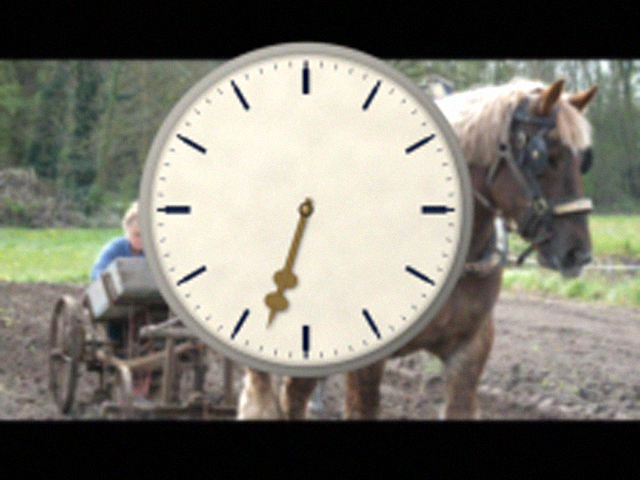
**6:33**
